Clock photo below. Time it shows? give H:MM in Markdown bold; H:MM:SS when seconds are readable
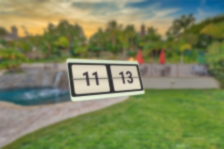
**11:13**
